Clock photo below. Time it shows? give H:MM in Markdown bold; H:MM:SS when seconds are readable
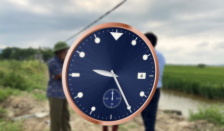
**9:25**
